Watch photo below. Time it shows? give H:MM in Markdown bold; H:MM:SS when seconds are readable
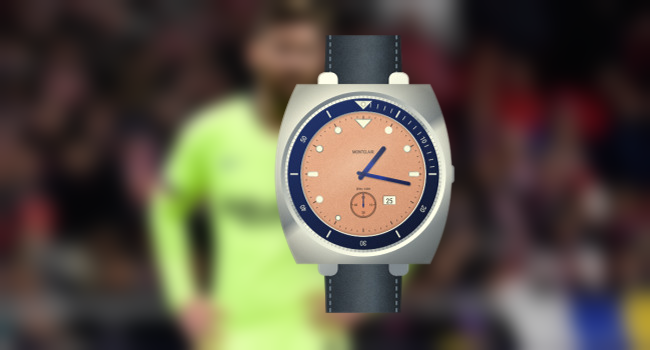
**1:17**
